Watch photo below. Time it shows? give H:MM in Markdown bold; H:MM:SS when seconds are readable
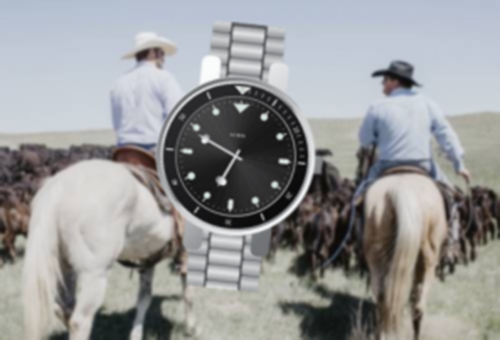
**6:49**
